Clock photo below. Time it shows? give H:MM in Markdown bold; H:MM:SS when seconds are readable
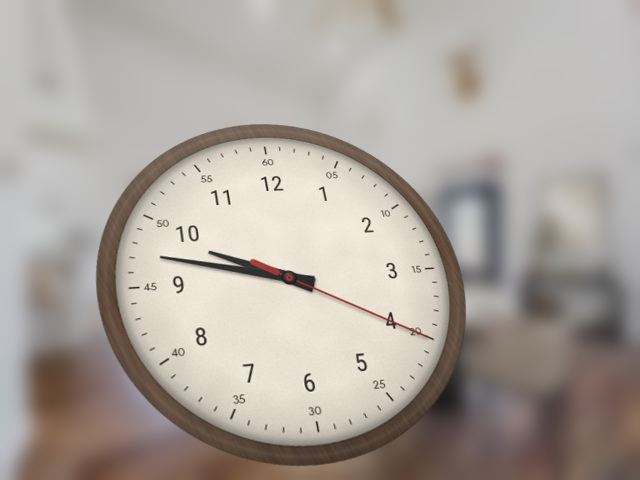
**9:47:20**
